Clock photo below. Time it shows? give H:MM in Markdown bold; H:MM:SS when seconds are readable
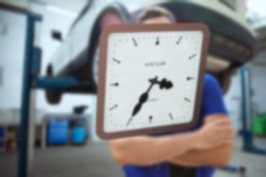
**3:35**
